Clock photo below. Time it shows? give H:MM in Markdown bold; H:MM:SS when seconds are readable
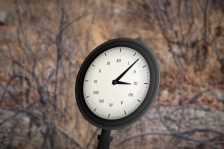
**3:07**
